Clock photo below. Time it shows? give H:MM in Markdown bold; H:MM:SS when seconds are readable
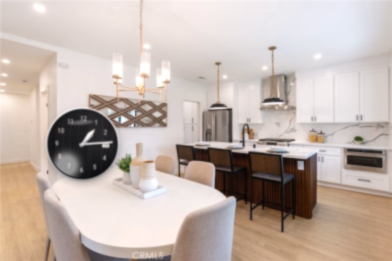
**1:14**
